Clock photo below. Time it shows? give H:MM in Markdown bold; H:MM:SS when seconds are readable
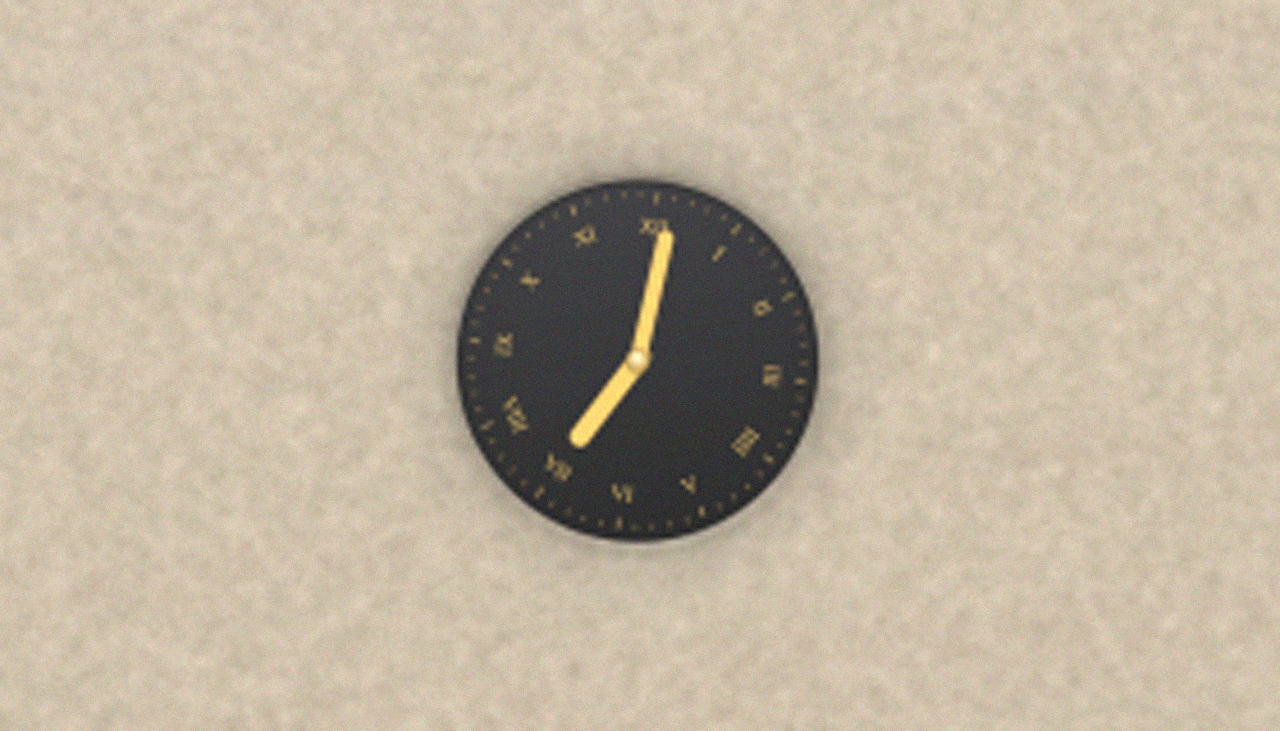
**7:01**
